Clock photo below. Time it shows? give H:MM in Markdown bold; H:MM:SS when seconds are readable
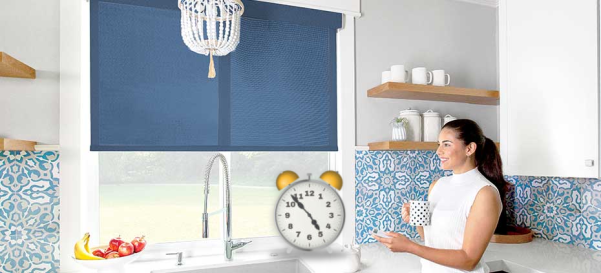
**4:53**
